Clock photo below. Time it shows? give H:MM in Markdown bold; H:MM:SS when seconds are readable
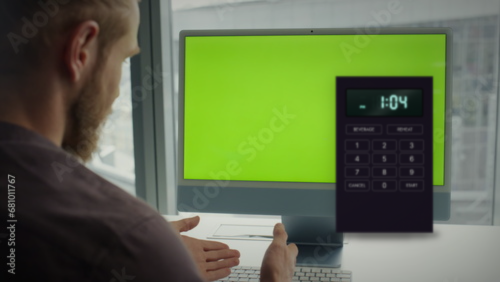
**1:04**
